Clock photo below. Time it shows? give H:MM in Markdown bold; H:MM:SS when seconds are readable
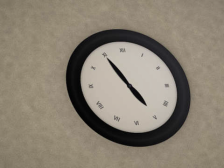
**4:55**
